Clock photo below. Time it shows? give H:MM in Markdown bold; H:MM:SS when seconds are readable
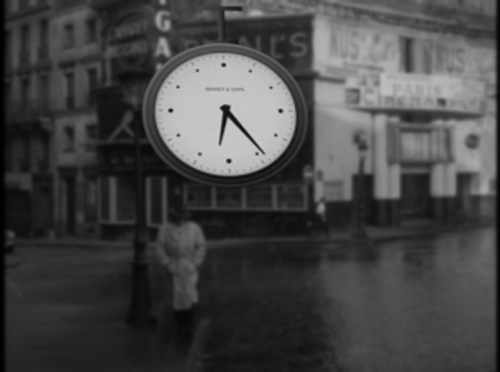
**6:24**
